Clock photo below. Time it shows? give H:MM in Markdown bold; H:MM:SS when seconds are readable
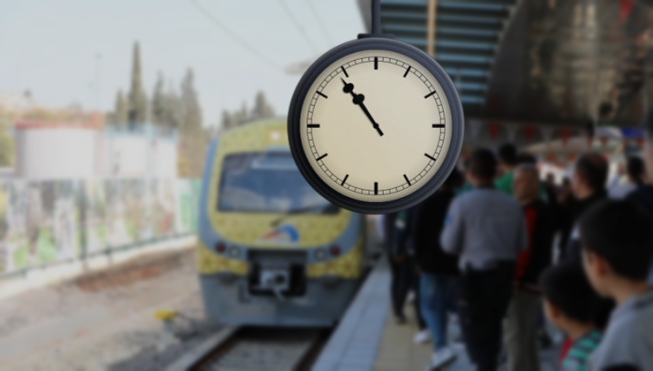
**10:54**
